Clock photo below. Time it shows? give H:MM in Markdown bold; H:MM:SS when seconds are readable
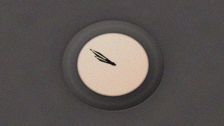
**9:51**
